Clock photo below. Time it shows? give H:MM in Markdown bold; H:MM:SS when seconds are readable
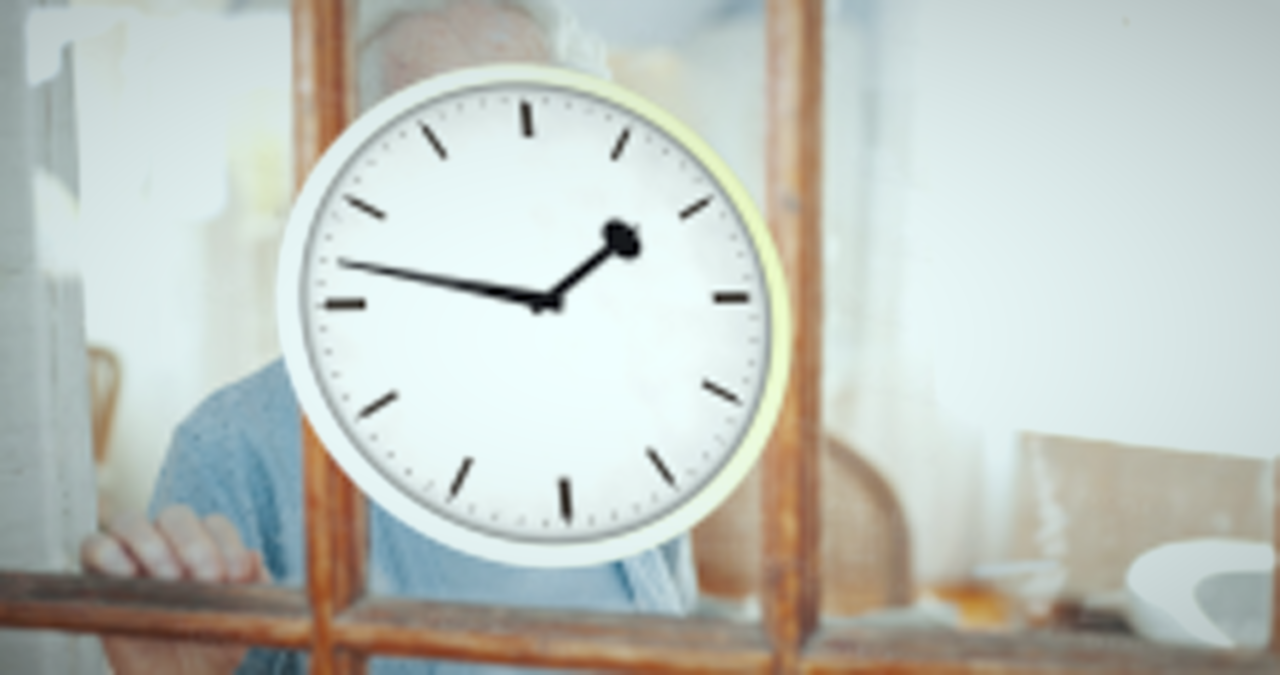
**1:47**
